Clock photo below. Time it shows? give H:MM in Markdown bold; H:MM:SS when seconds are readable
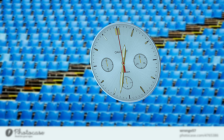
**12:33**
